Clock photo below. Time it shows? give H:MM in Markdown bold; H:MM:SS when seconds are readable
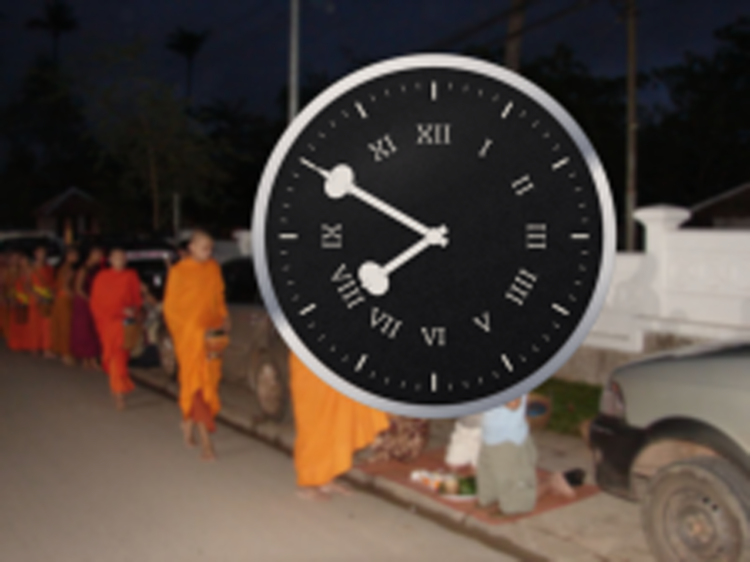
**7:50**
